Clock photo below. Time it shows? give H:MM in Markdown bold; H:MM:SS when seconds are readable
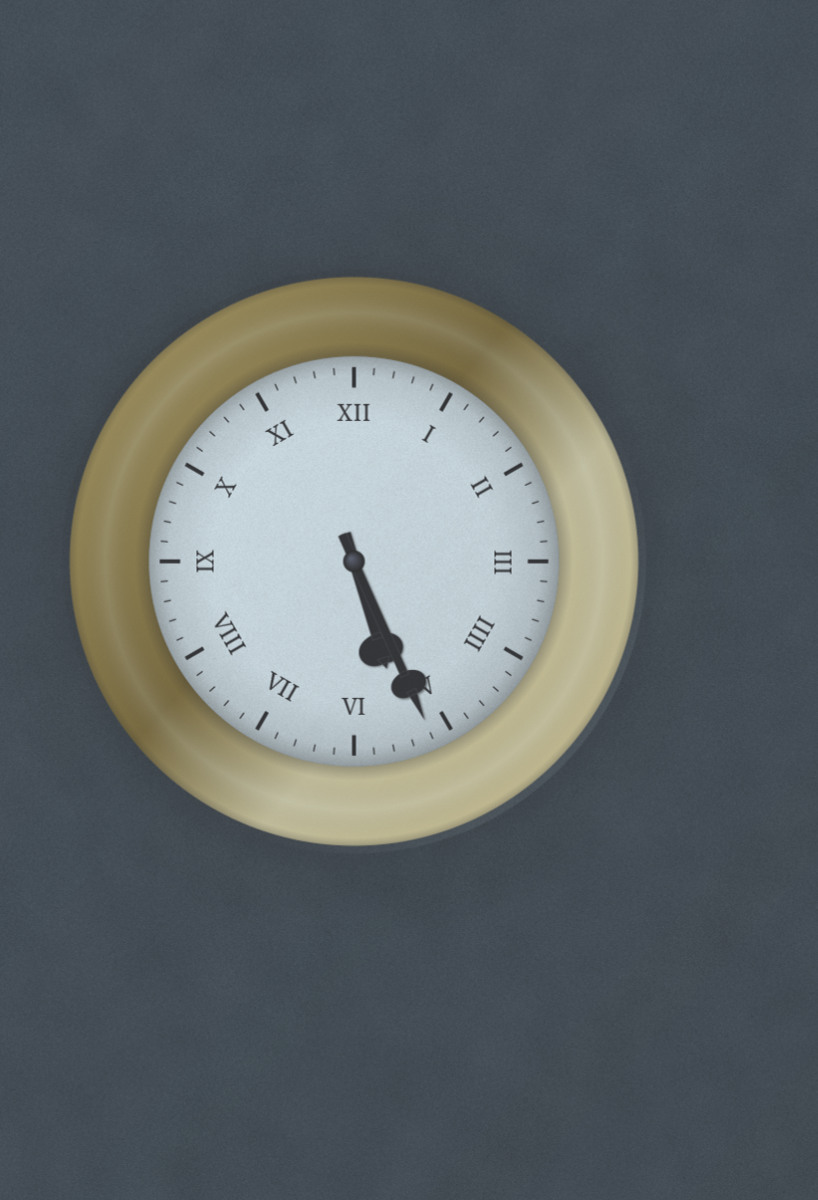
**5:26**
